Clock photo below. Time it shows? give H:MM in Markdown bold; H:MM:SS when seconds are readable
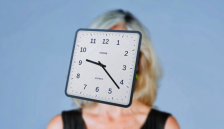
**9:22**
